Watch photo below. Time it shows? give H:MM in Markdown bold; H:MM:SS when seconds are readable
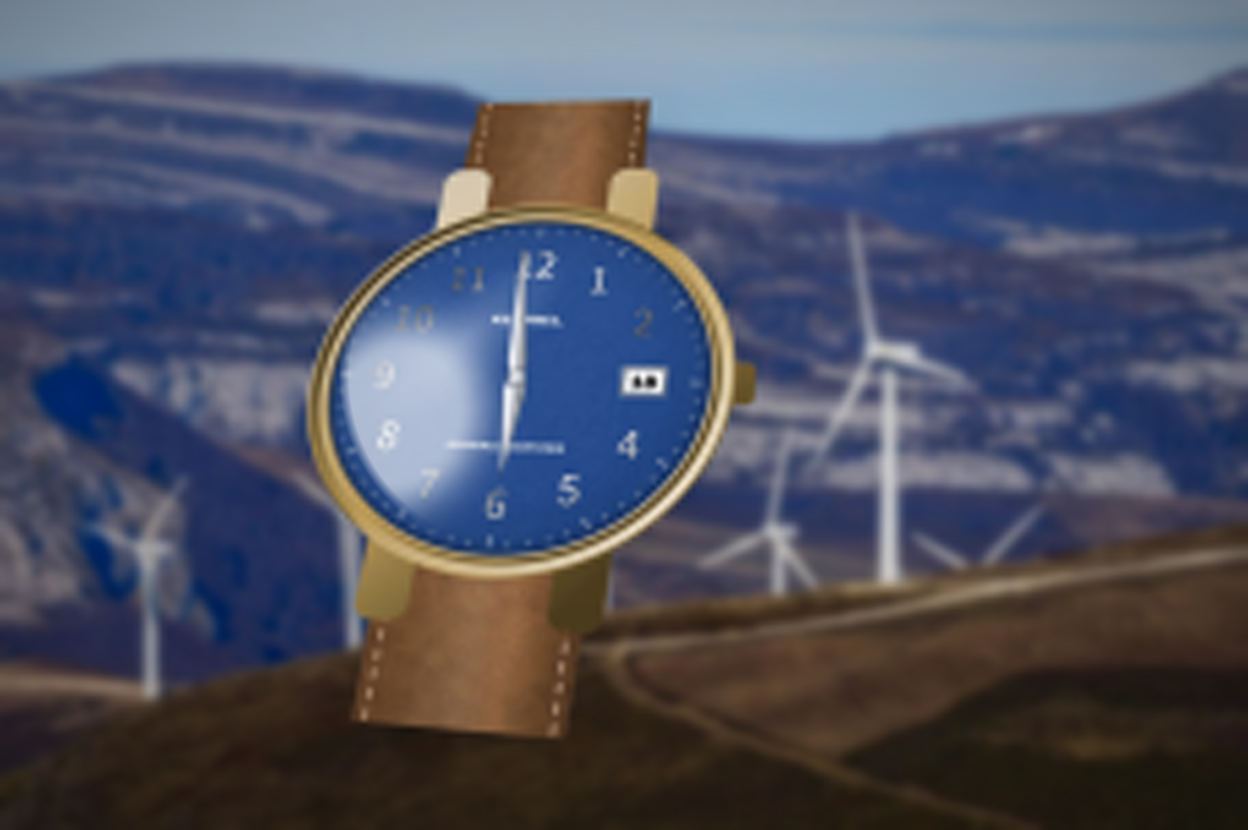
**5:59**
